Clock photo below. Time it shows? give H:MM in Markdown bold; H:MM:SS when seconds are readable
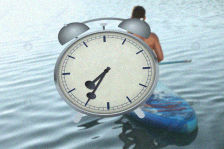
**7:35**
